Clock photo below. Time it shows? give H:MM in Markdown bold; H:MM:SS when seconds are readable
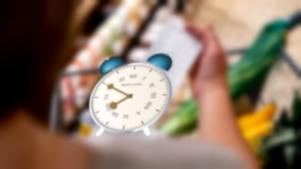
**7:50**
